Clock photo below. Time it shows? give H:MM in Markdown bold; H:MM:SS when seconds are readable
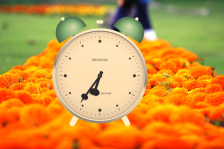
**6:36**
